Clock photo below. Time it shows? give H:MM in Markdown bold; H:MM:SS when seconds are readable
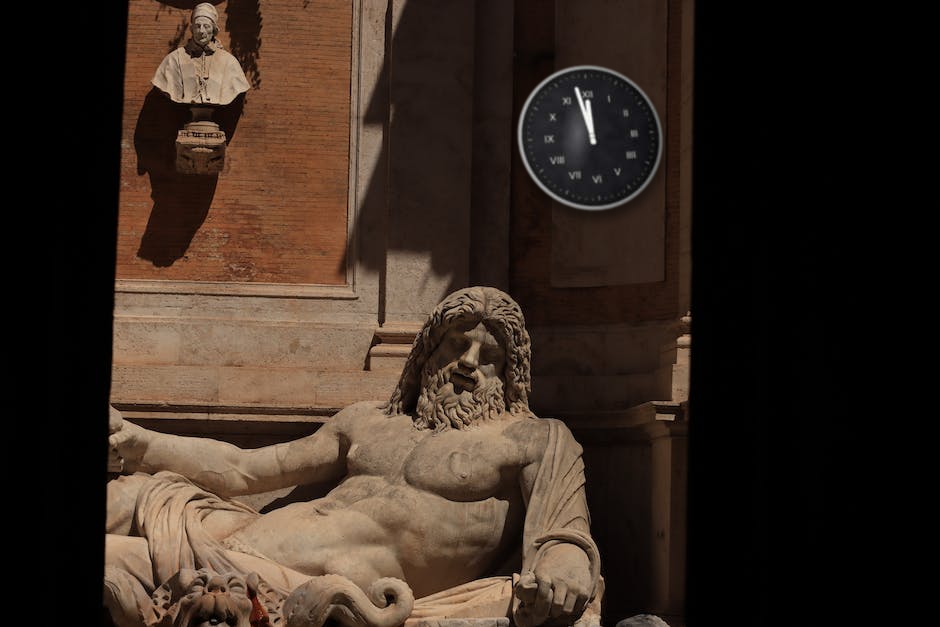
**11:58**
